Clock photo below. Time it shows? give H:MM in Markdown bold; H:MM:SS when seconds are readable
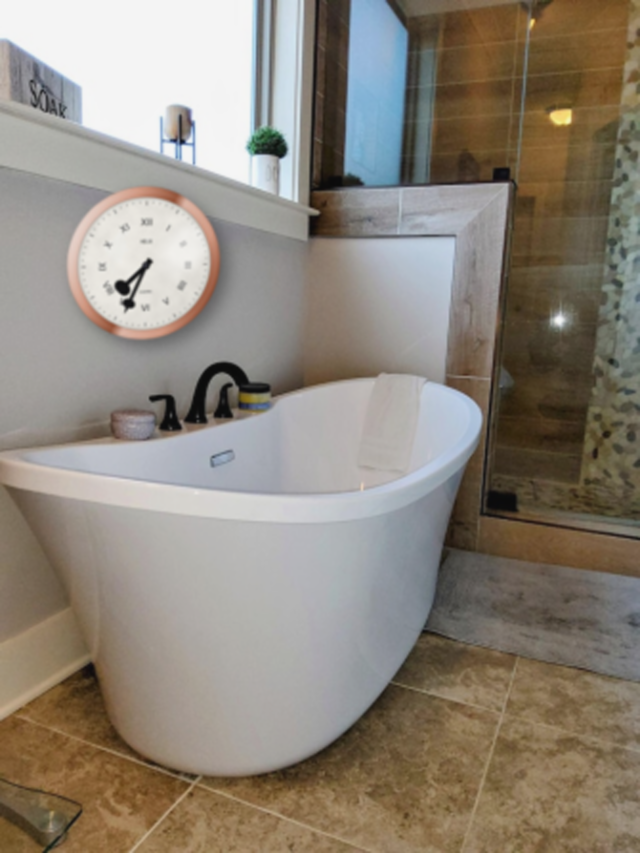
**7:34**
